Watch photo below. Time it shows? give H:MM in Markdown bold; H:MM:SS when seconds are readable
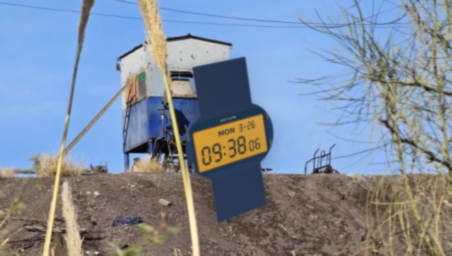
**9:38:06**
